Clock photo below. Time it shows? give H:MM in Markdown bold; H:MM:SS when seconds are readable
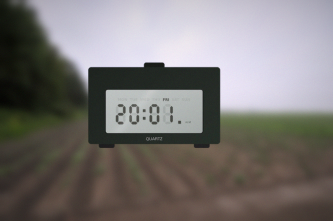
**20:01**
